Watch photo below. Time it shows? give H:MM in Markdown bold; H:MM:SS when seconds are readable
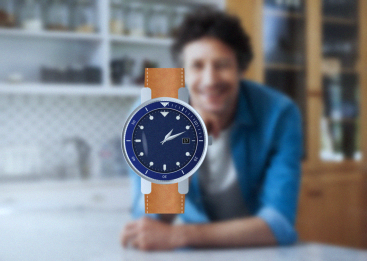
**1:11**
